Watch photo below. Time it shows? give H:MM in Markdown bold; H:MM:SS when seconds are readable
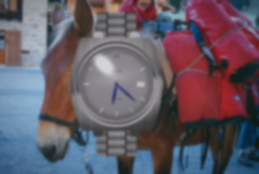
**6:22**
